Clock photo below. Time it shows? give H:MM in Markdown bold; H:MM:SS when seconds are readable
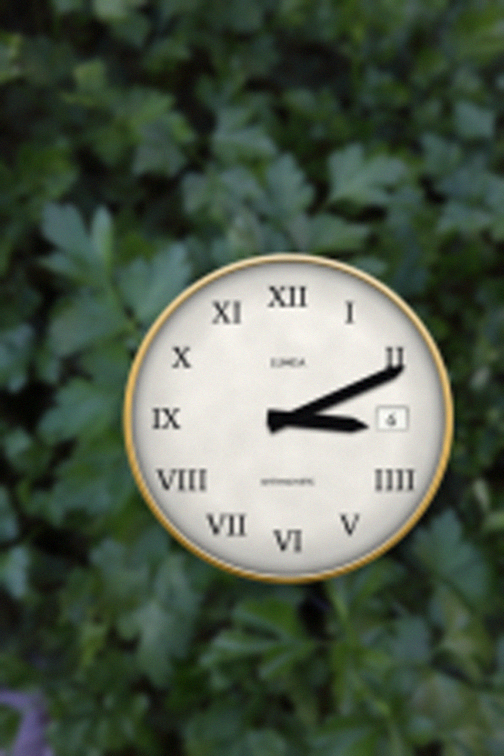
**3:11**
